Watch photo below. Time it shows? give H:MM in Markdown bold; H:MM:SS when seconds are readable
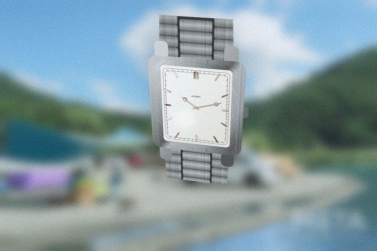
**10:12**
